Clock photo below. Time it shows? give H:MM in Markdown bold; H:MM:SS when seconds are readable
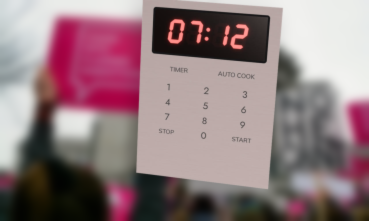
**7:12**
